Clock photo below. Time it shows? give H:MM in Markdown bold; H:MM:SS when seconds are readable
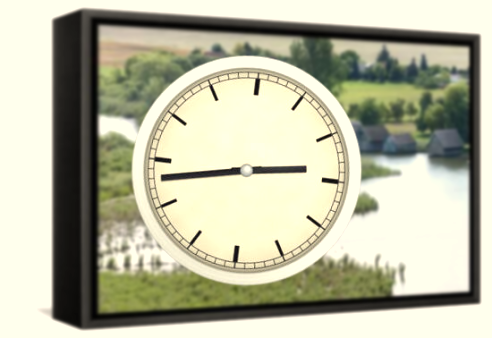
**2:43**
